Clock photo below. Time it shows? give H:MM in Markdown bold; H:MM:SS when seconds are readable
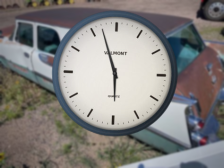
**5:57**
